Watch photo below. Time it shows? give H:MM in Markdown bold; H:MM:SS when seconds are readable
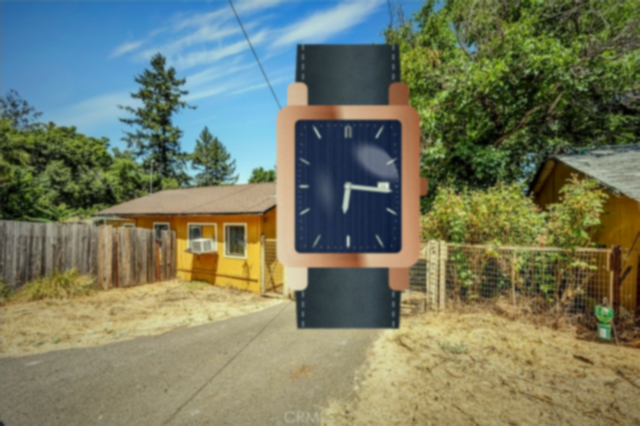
**6:16**
